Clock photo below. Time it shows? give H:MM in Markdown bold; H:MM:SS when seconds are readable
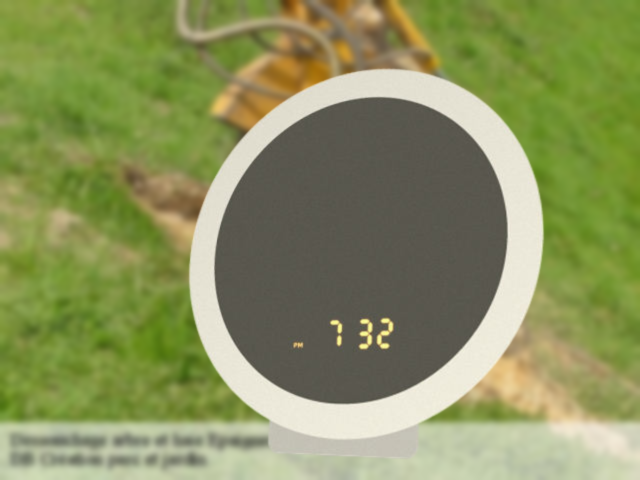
**7:32**
